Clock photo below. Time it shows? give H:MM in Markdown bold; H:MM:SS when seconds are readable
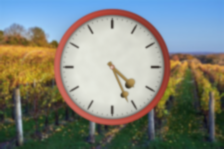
**4:26**
